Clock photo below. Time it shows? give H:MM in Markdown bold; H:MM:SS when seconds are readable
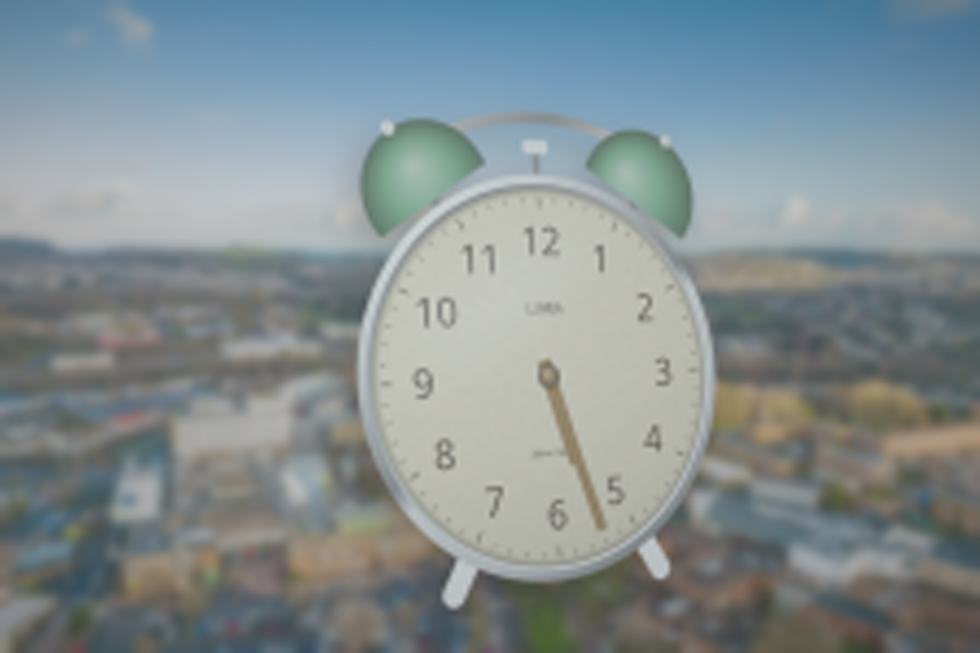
**5:27**
